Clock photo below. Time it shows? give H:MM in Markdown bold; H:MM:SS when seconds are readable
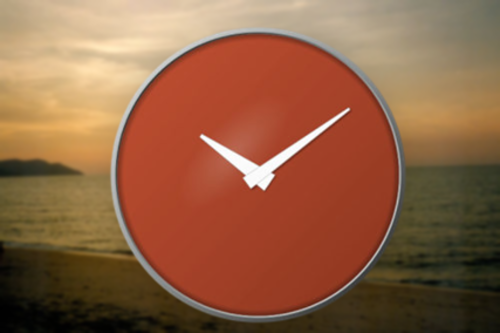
**10:09**
